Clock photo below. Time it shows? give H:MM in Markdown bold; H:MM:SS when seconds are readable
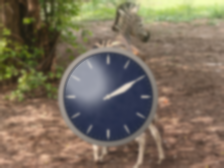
**2:10**
